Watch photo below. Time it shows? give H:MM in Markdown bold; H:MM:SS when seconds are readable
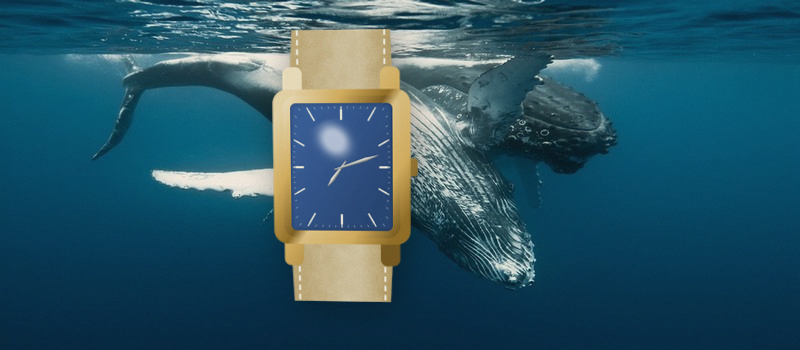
**7:12**
